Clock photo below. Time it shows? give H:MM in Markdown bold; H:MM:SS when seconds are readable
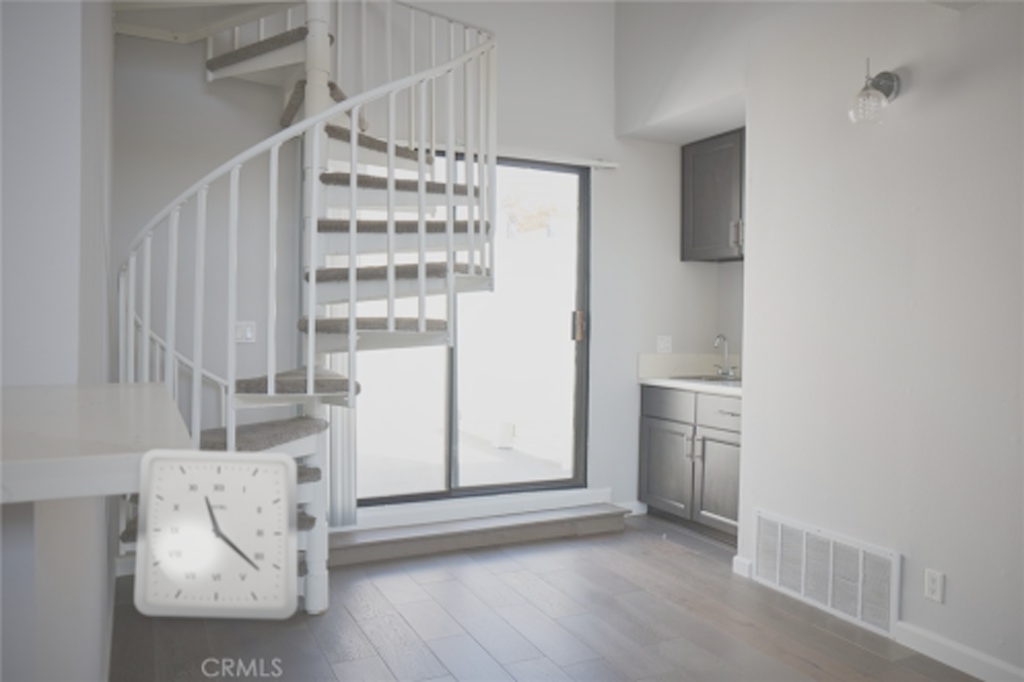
**11:22**
